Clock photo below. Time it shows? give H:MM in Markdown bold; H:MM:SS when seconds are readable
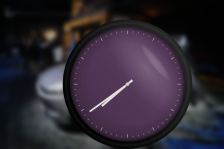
**7:39**
